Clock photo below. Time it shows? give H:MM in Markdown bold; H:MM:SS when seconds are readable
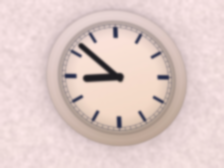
**8:52**
